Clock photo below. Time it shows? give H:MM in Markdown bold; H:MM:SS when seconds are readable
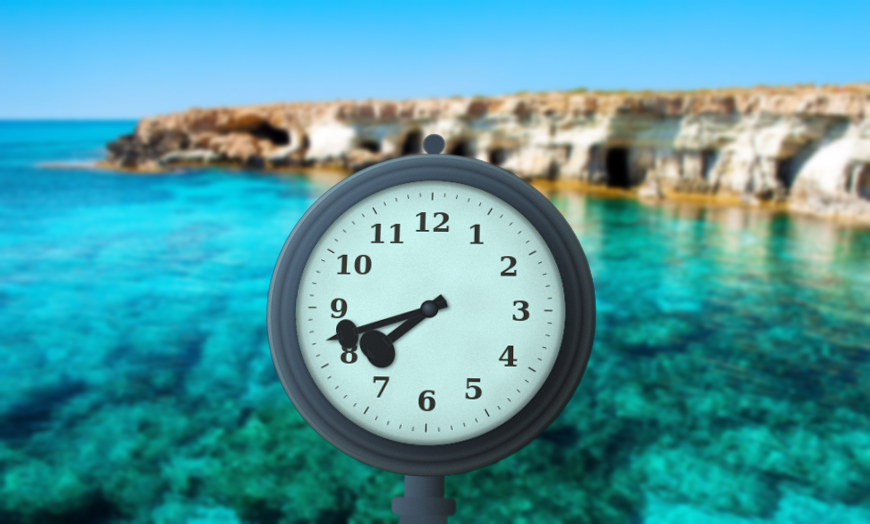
**7:42**
